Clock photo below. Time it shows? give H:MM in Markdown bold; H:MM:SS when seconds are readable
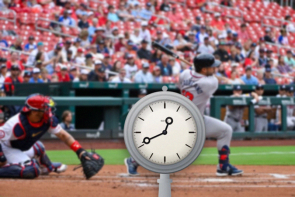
**12:41**
